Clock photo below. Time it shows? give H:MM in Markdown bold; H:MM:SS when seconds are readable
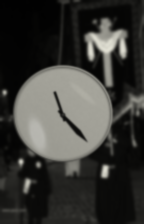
**11:23**
